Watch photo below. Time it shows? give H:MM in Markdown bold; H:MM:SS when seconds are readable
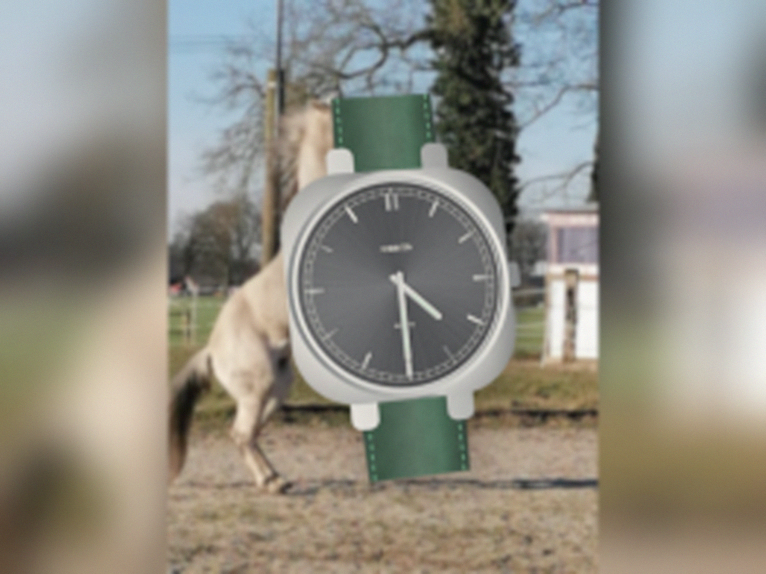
**4:30**
